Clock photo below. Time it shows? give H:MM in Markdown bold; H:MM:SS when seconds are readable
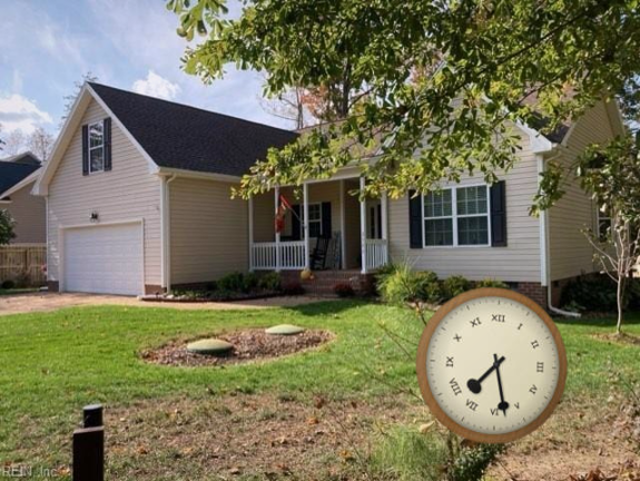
**7:28**
